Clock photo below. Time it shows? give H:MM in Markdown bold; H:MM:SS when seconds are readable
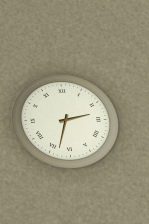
**2:33**
